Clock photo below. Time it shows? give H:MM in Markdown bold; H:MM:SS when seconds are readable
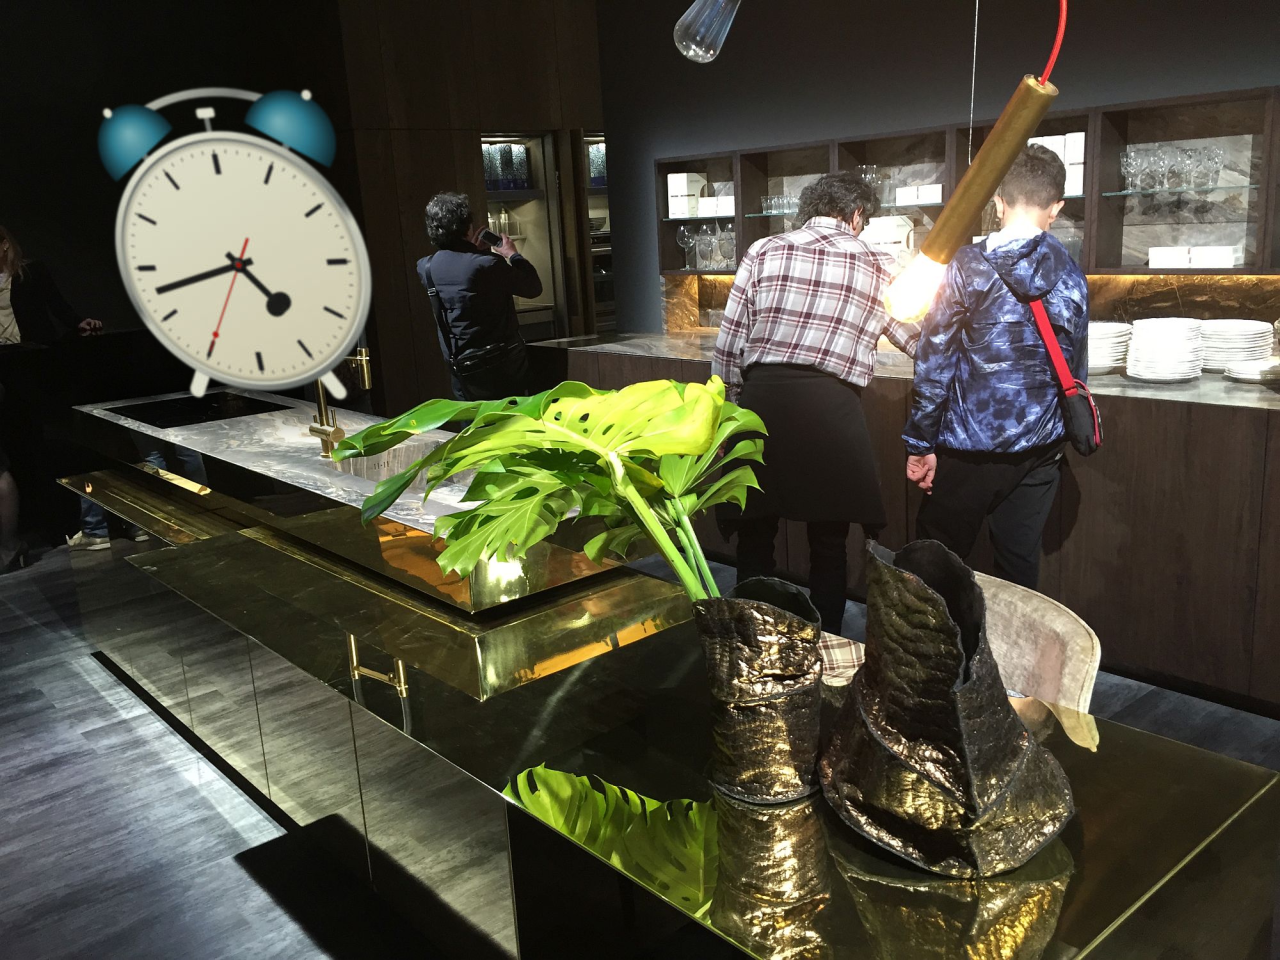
**4:42:35**
